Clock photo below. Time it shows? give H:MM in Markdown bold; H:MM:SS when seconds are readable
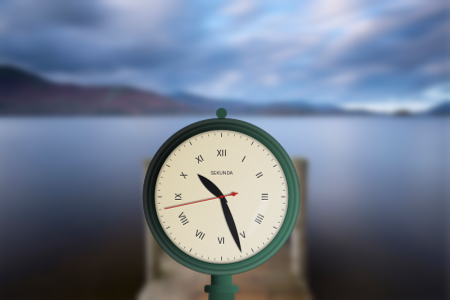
**10:26:43**
